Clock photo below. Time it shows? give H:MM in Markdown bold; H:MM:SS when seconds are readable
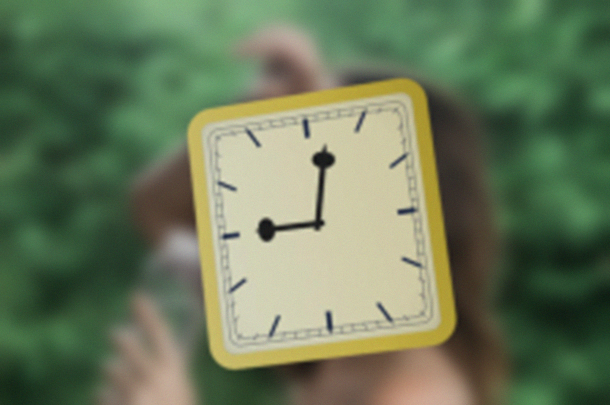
**9:02**
